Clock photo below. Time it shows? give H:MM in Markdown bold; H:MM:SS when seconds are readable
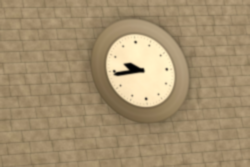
**9:44**
